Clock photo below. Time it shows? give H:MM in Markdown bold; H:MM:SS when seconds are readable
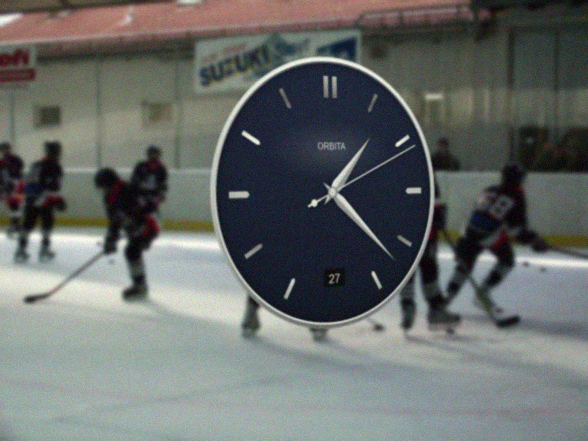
**1:22:11**
